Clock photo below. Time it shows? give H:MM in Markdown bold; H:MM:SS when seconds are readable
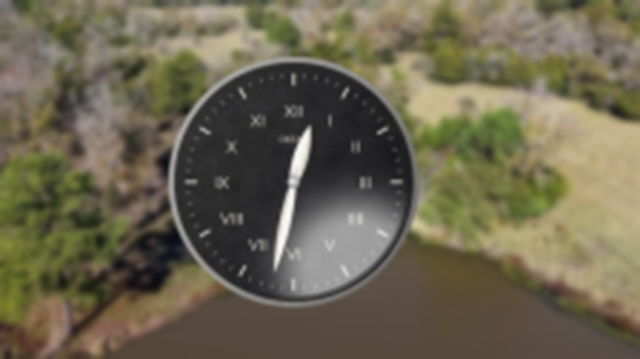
**12:32**
